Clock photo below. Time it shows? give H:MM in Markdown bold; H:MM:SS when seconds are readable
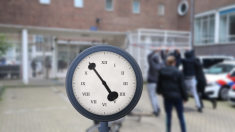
**4:54**
